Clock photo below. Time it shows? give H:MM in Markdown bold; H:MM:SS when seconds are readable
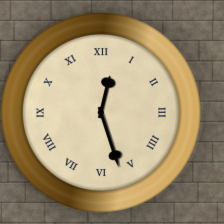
**12:27**
